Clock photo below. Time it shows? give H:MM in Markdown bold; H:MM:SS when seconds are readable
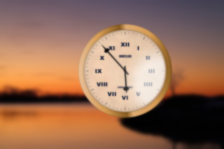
**5:53**
